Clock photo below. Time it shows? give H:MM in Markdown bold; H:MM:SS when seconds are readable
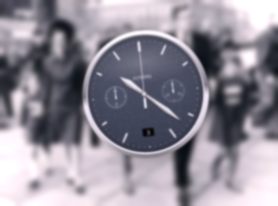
**10:22**
